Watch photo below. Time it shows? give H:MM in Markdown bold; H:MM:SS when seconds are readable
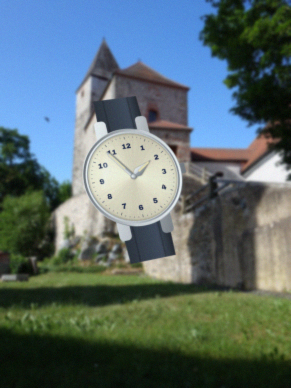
**1:54**
